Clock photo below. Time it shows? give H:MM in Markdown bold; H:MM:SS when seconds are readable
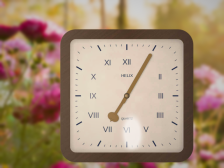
**7:05**
